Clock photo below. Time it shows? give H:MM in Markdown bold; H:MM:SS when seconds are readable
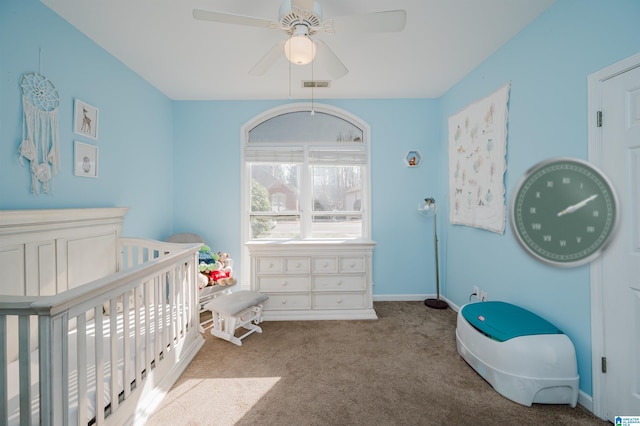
**2:10**
